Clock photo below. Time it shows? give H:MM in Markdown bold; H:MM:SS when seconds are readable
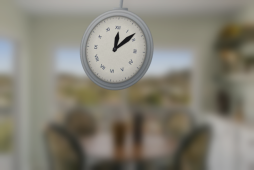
**12:08**
